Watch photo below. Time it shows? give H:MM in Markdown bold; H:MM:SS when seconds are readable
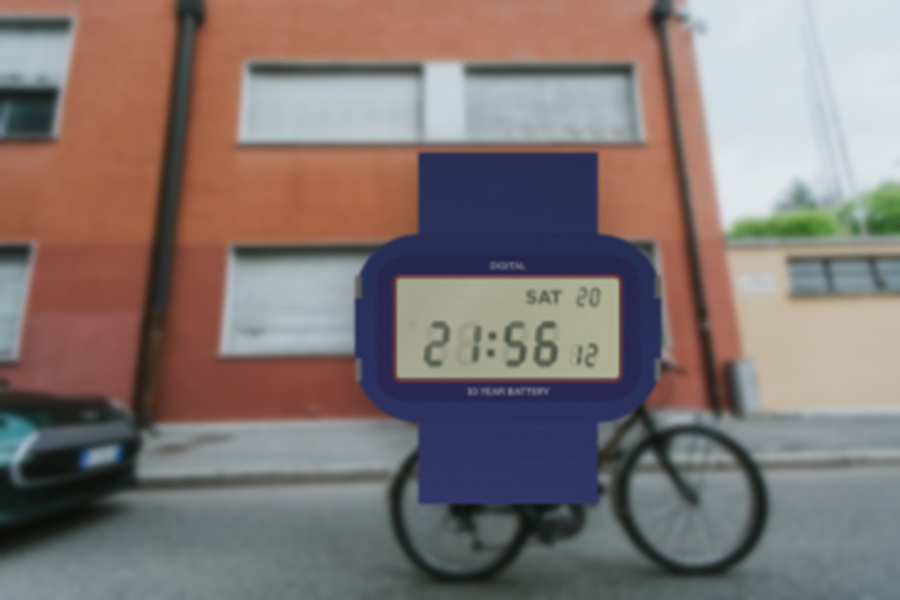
**21:56:12**
